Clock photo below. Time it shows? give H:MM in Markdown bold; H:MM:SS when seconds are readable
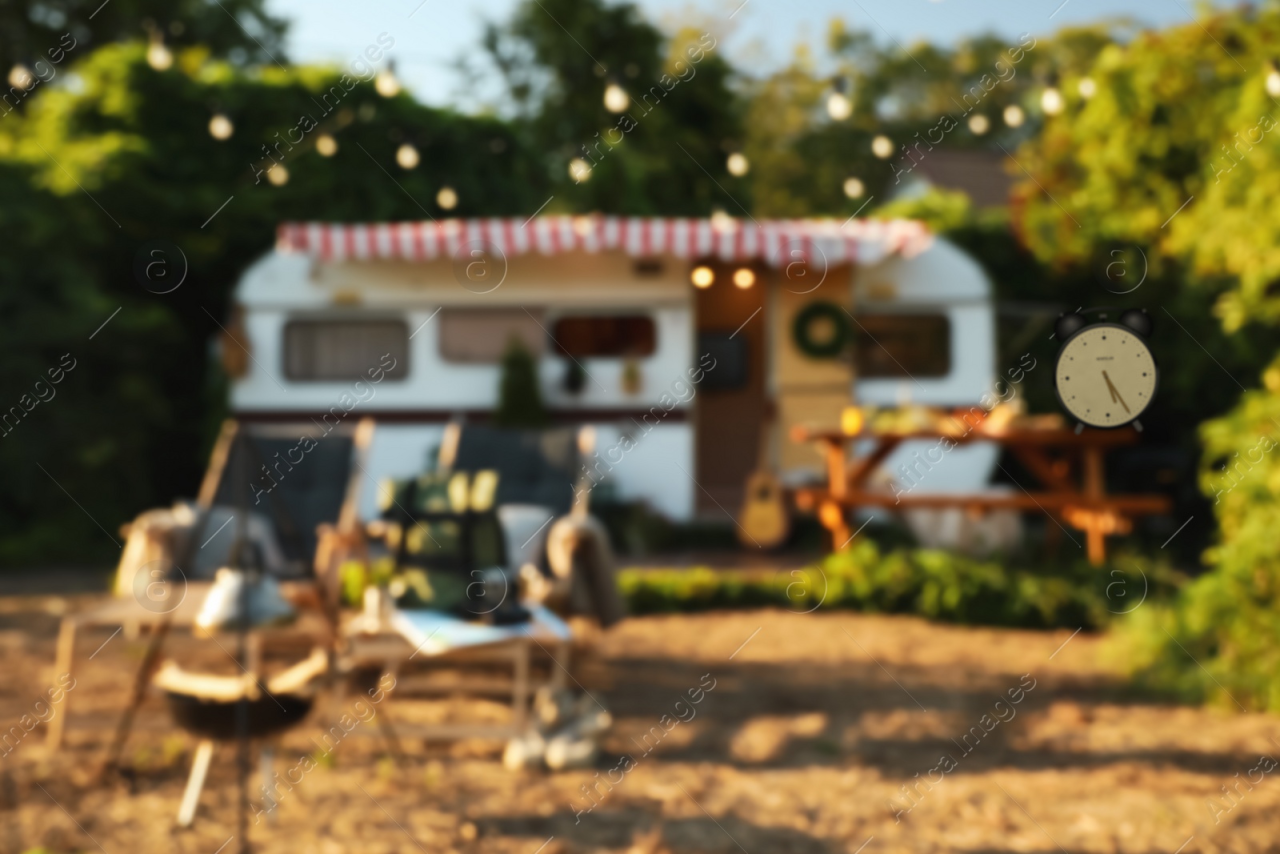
**5:25**
